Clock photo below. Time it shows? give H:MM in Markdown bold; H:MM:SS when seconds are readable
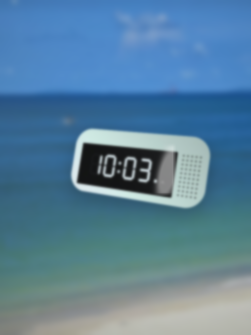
**10:03**
